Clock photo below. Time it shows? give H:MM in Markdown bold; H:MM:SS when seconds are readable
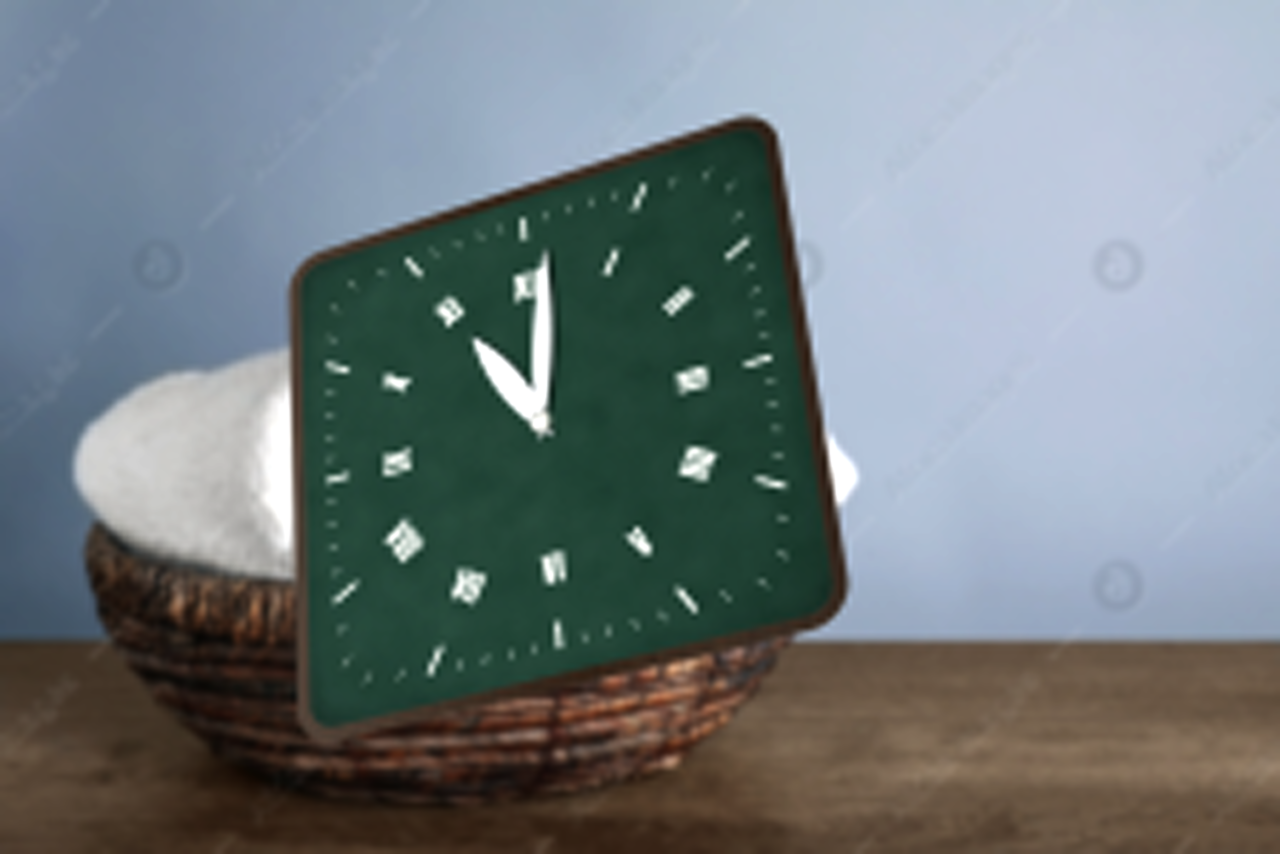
**11:01**
